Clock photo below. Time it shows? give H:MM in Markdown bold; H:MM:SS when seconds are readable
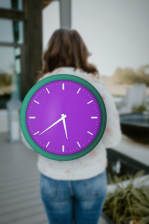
**5:39**
